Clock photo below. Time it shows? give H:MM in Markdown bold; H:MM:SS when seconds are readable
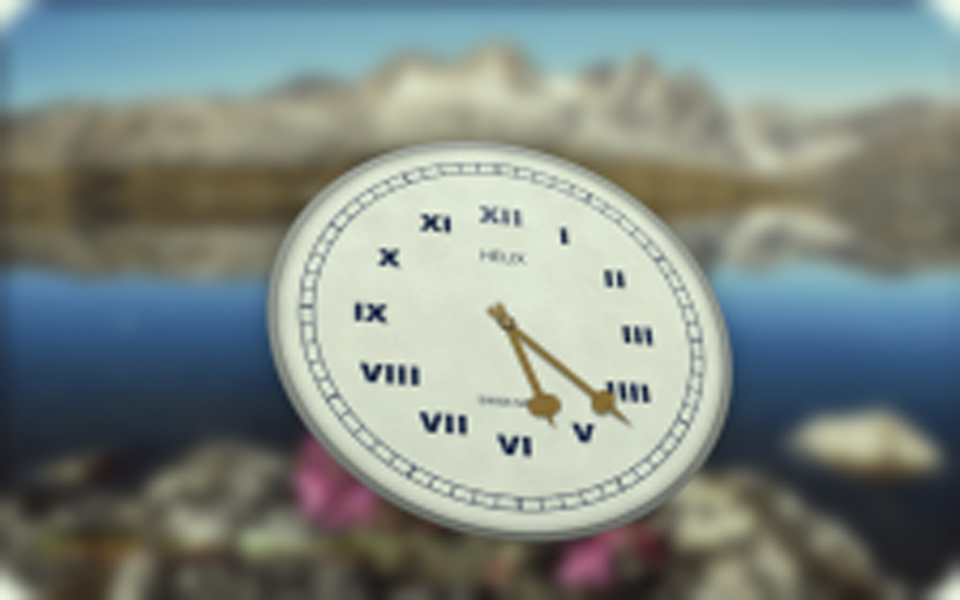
**5:22**
